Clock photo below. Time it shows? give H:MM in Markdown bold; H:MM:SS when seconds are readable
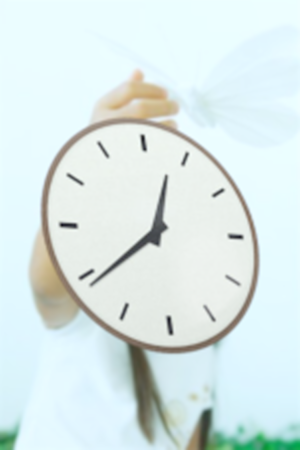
**12:39**
